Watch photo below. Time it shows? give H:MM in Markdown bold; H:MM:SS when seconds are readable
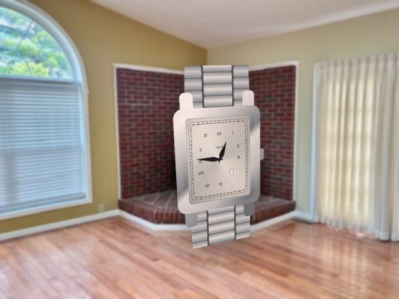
**12:46**
